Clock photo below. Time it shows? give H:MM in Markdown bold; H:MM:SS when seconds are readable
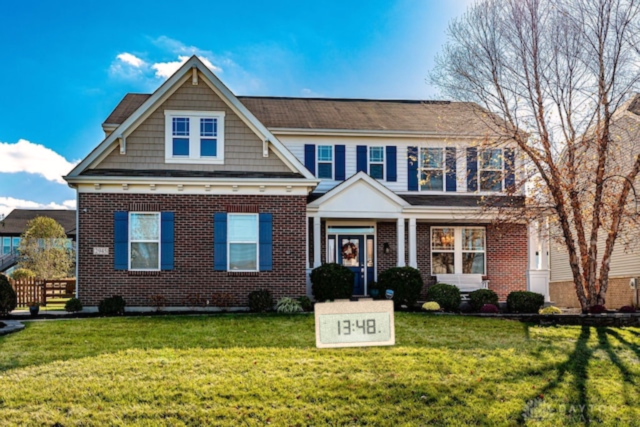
**13:48**
